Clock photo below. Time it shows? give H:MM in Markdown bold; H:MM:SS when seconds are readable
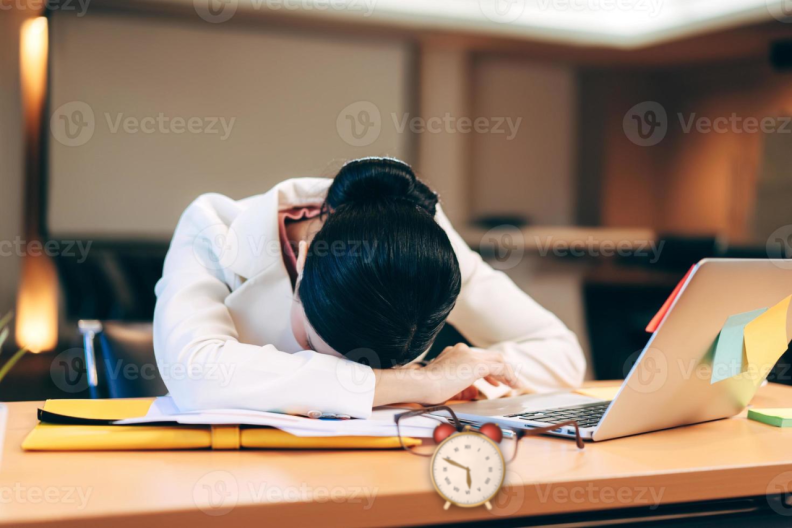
**5:49**
